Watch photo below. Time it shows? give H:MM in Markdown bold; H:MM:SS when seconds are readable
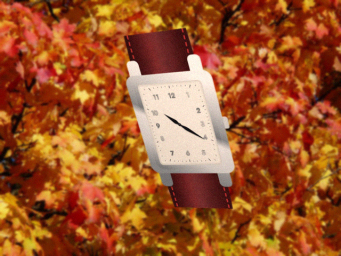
**10:21**
